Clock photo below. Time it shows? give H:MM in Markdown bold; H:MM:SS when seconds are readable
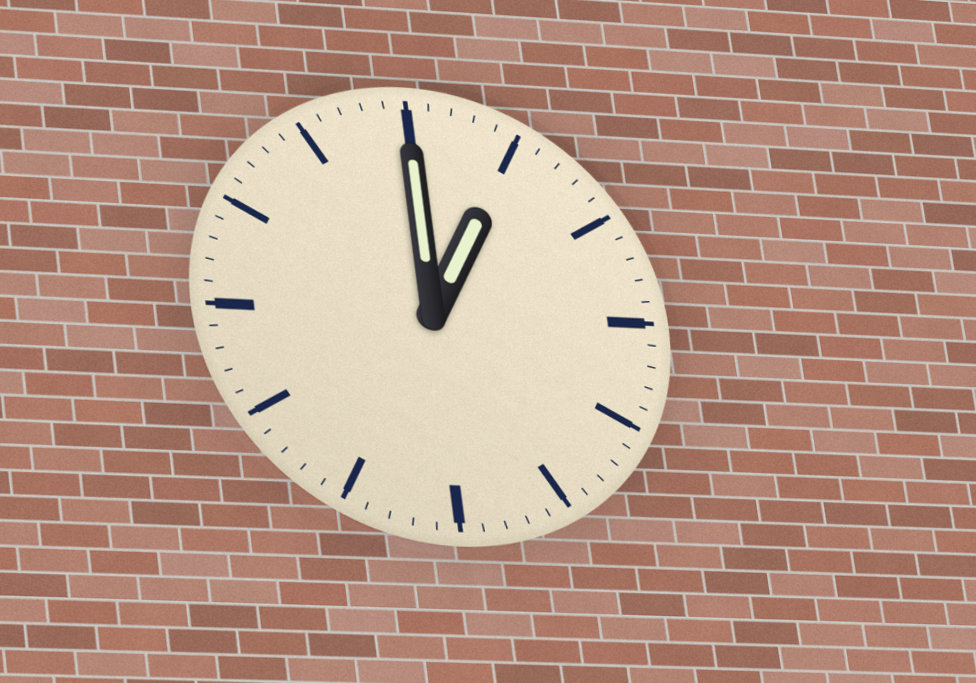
**1:00**
